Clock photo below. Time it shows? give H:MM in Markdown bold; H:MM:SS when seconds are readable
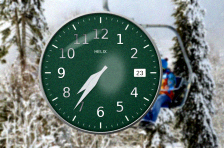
**7:36**
